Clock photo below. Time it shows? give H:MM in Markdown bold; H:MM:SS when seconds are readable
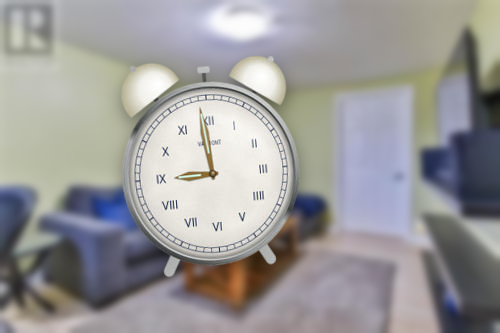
**8:59**
